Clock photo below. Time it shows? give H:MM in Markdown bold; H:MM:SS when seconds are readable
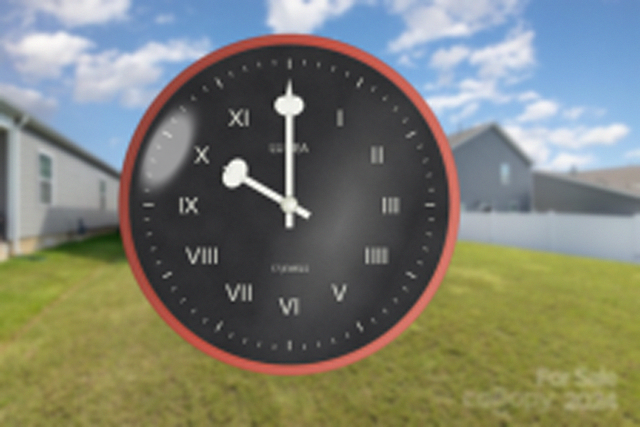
**10:00**
